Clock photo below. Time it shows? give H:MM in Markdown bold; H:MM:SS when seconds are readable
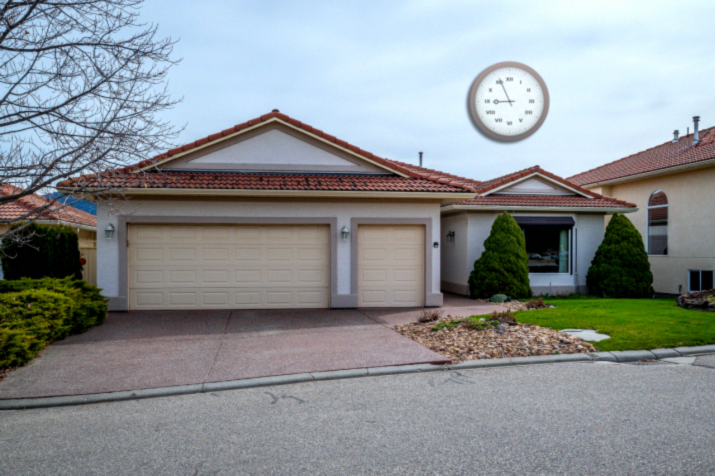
**8:56**
